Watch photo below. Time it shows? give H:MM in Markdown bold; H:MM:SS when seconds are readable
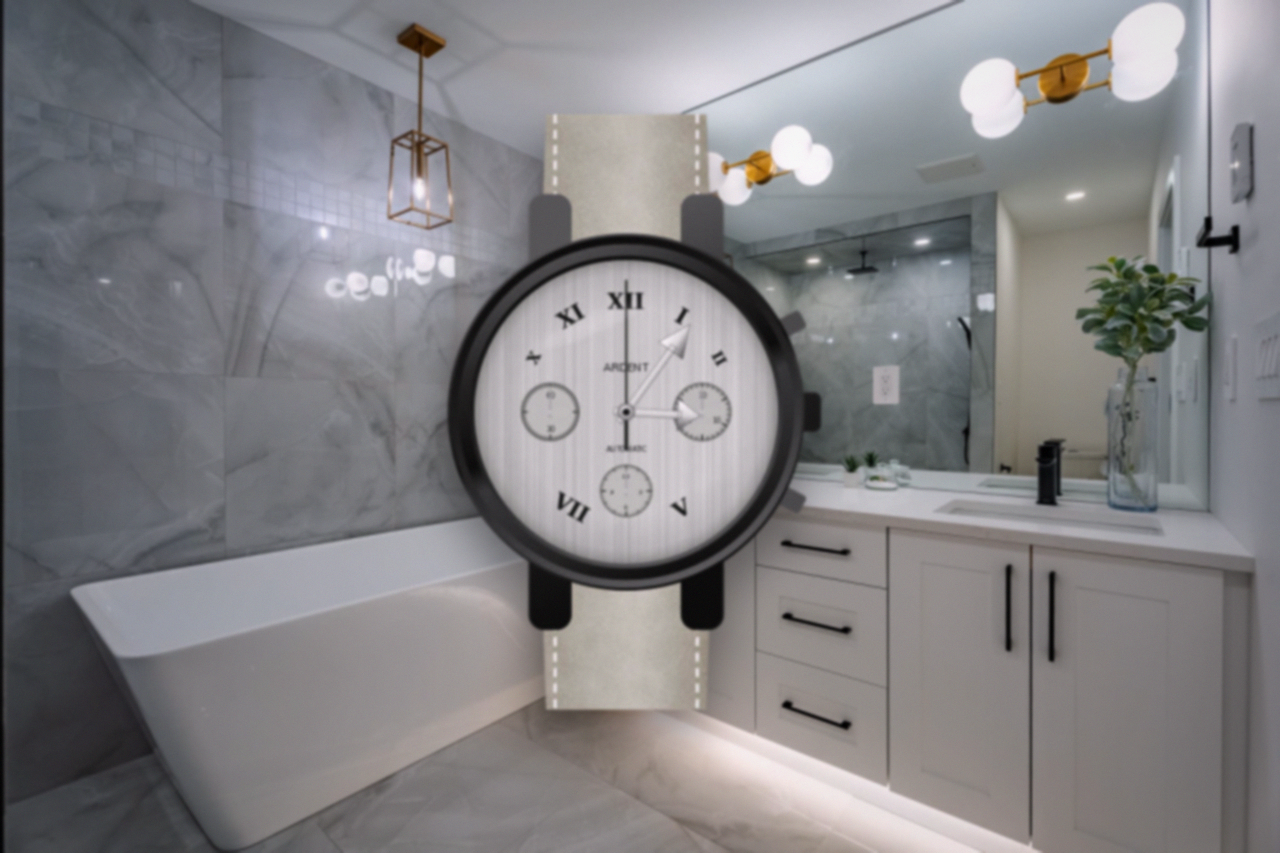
**3:06**
